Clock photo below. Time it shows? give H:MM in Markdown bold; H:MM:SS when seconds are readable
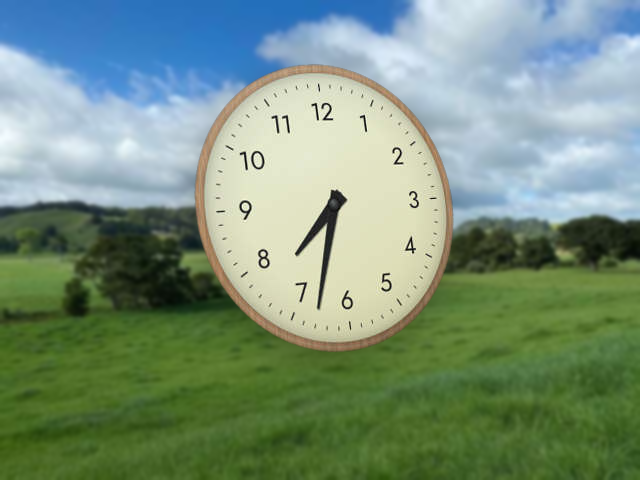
**7:33**
